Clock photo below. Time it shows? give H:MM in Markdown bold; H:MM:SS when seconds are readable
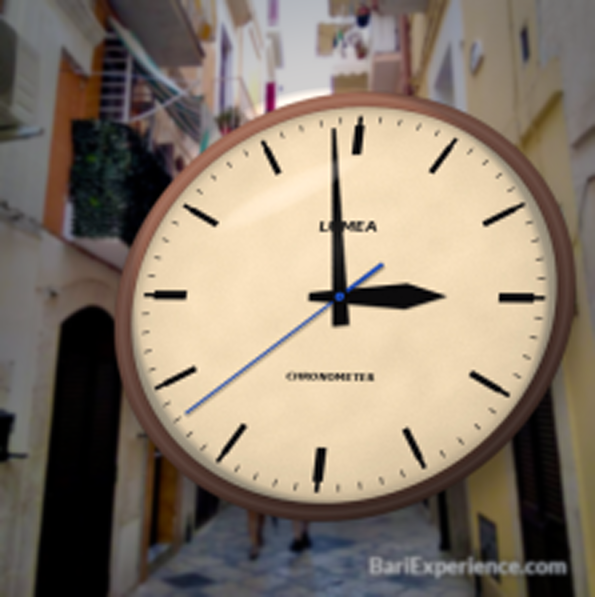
**2:58:38**
